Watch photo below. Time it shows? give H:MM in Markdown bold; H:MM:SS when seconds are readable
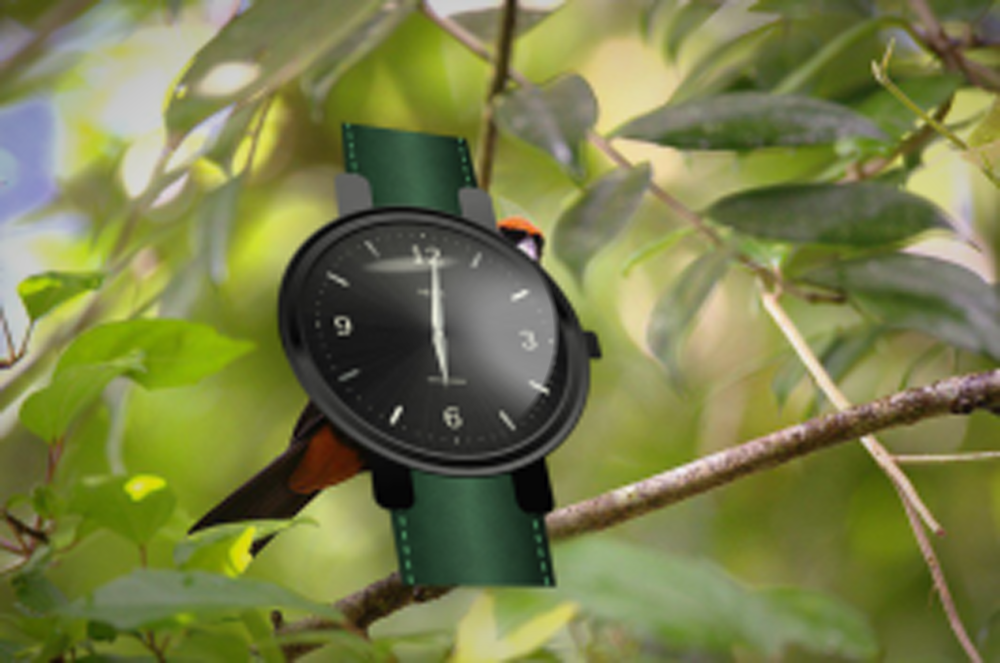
**6:01**
